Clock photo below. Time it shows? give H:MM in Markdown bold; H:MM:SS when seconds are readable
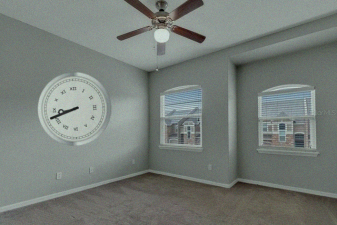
**8:42**
